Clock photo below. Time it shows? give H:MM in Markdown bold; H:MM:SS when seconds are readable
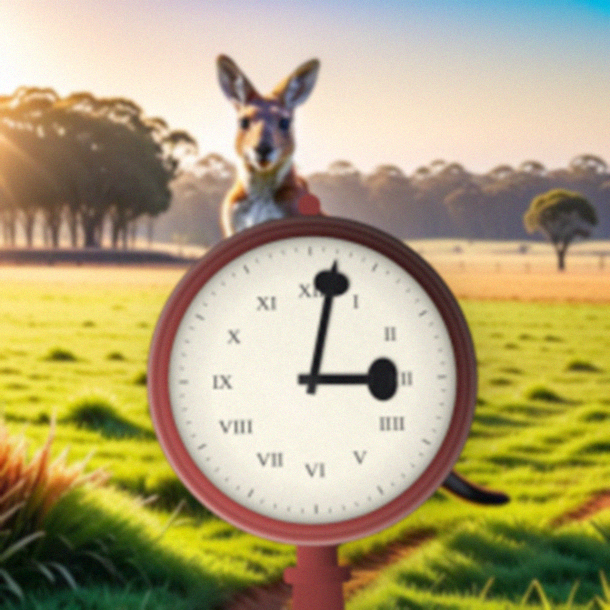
**3:02**
